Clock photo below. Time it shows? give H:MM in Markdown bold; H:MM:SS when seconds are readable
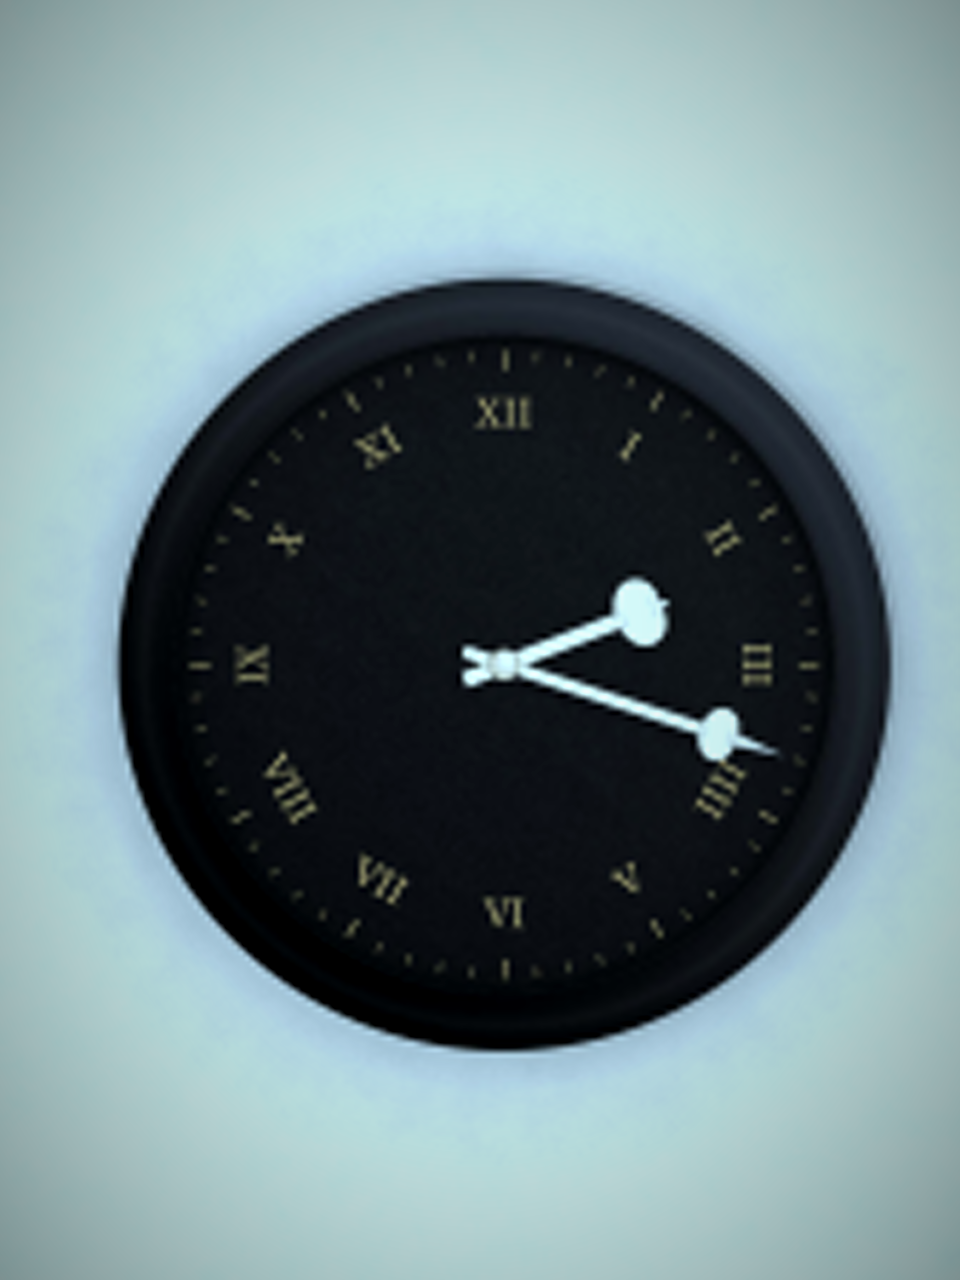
**2:18**
